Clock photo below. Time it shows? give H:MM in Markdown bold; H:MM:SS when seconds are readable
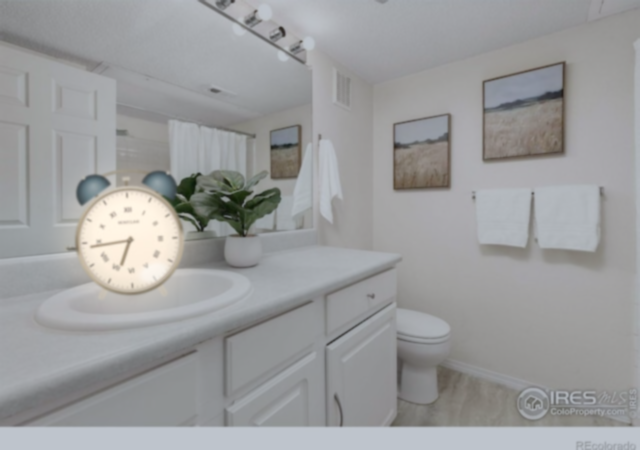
**6:44**
